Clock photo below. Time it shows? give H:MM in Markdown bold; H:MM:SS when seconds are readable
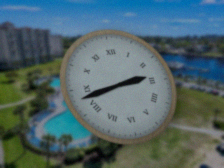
**2:43**
